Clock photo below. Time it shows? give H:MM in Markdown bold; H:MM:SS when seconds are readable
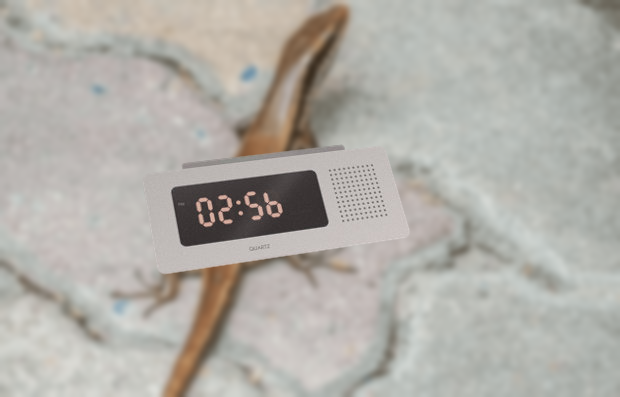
**2:56**
